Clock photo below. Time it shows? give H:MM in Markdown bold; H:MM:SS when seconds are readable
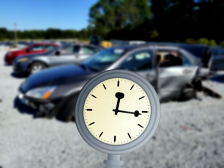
**12:16**
